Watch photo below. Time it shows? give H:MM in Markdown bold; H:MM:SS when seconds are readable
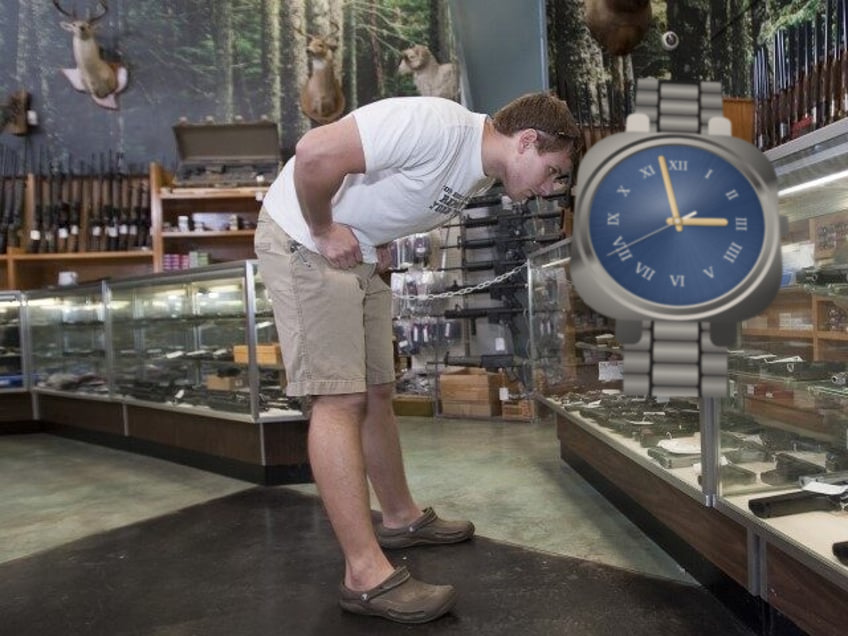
**2:57:40**
